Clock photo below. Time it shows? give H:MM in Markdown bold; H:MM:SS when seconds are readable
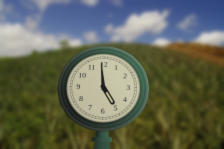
**4:59**
